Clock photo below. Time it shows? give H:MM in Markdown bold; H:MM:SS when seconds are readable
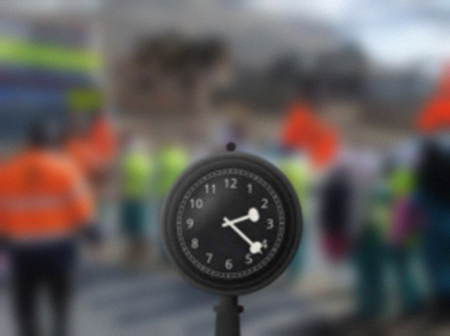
**2:22**
